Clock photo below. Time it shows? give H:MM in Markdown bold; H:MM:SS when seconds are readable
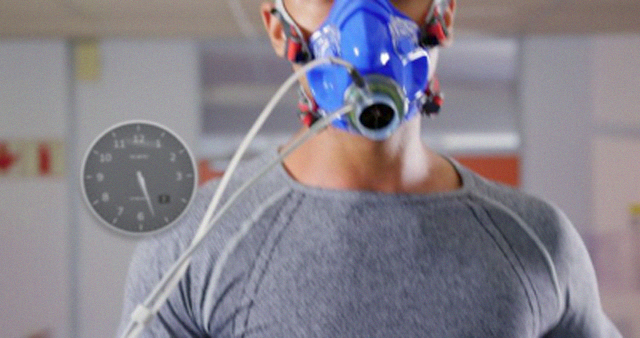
**5:27**
